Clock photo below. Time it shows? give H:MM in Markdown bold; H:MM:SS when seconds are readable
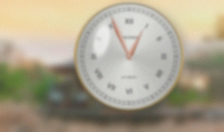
**12:56**
